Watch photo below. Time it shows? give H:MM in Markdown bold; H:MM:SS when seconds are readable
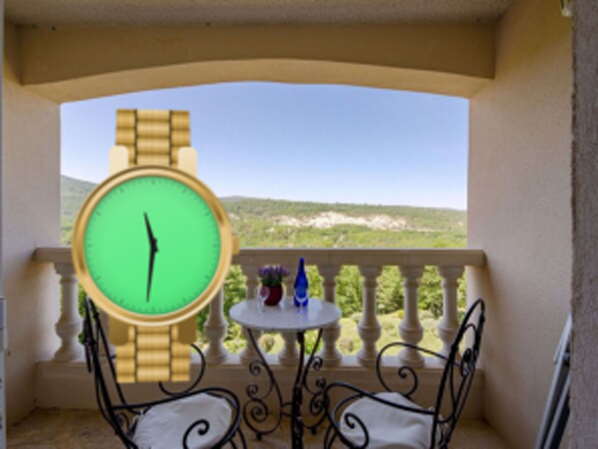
**11:31**
